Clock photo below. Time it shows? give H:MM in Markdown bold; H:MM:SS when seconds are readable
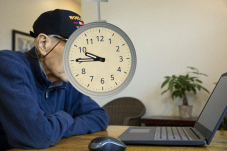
**9:45**
